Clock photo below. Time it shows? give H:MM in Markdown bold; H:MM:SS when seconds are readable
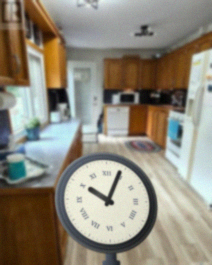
**10:04**
